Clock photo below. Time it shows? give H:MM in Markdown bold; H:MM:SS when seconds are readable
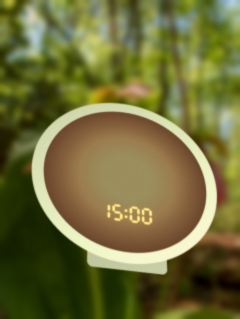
**15:00**
